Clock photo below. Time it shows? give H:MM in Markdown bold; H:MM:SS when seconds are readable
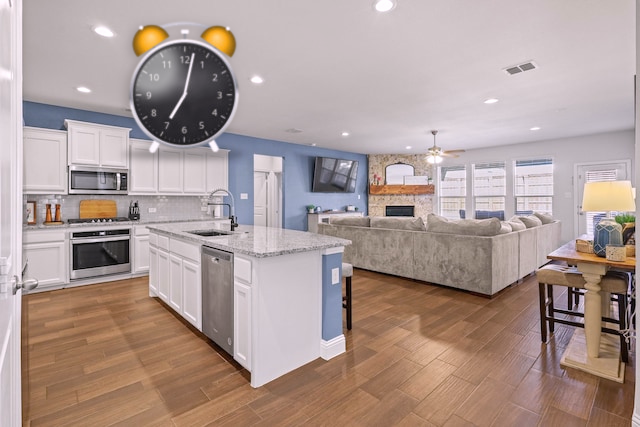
**7:02**
